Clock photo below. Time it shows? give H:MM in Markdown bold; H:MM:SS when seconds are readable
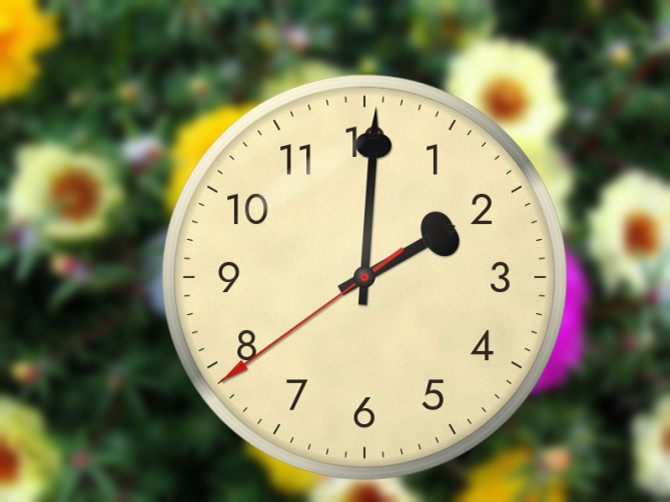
**2:00:39**
